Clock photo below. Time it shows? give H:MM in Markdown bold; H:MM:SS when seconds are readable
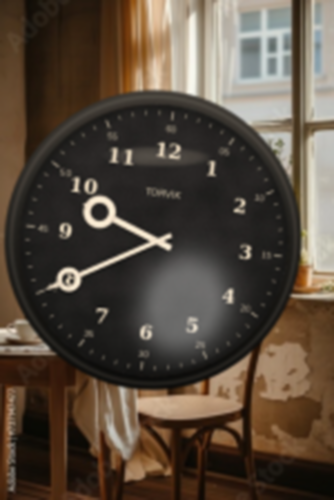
**9:40**
